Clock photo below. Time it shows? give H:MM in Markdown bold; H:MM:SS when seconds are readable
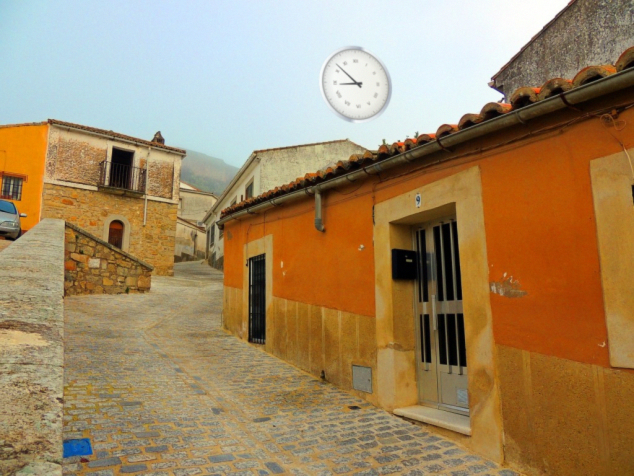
**8:52**
